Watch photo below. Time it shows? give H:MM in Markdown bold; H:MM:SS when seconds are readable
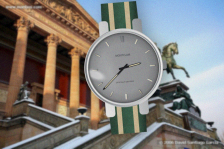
**2:38**
